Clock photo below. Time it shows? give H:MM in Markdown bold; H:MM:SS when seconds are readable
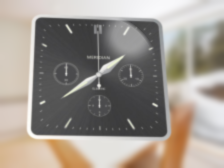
**1:39**
